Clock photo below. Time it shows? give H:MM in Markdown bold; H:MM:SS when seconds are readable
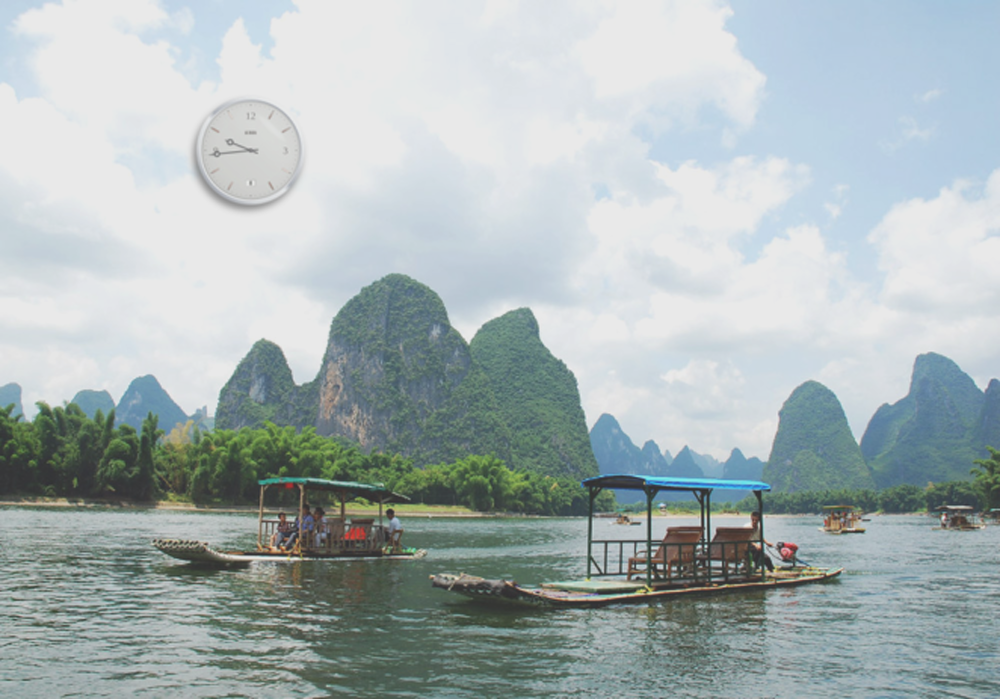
**9:44**
